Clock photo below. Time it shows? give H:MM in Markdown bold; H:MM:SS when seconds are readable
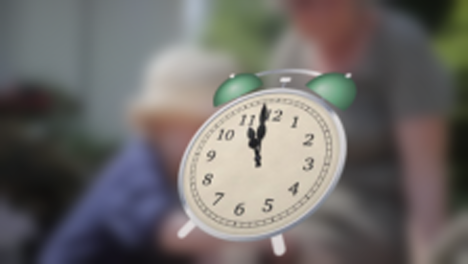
**10:58**
